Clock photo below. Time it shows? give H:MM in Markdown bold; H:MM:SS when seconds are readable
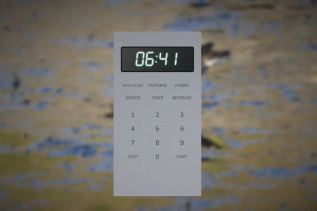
**6:41**
